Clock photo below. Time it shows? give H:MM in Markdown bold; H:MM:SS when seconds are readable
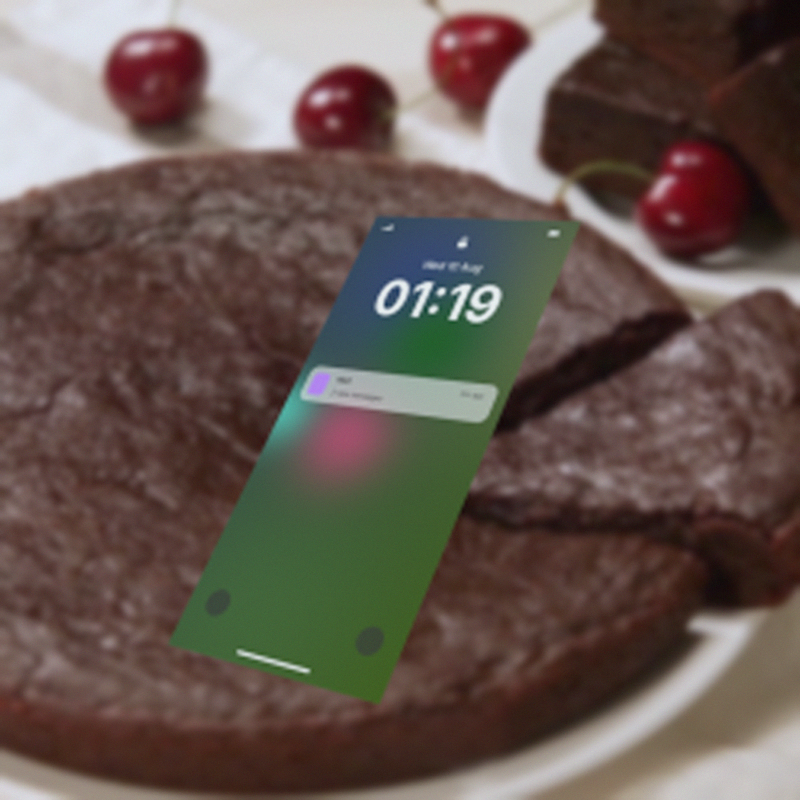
**1:19**
